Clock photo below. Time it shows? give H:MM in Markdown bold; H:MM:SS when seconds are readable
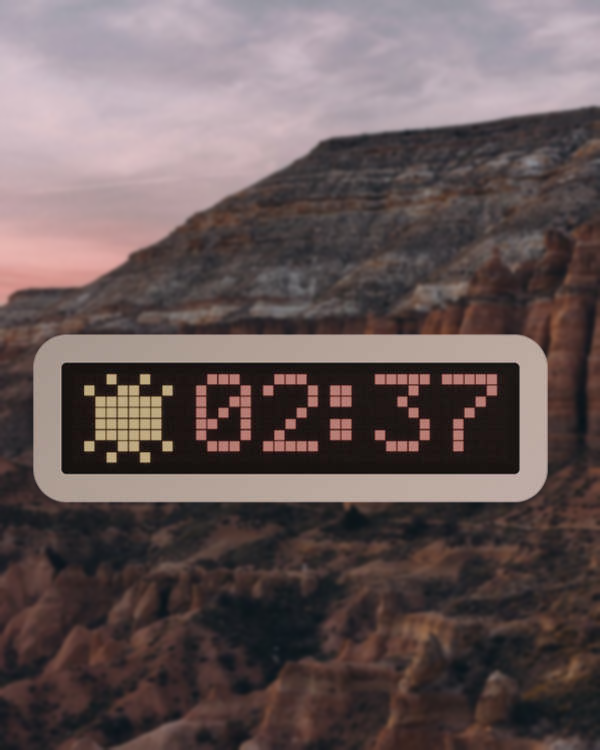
**2:37**
